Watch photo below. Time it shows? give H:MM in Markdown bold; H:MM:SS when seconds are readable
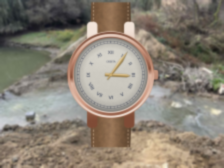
**3:06**
